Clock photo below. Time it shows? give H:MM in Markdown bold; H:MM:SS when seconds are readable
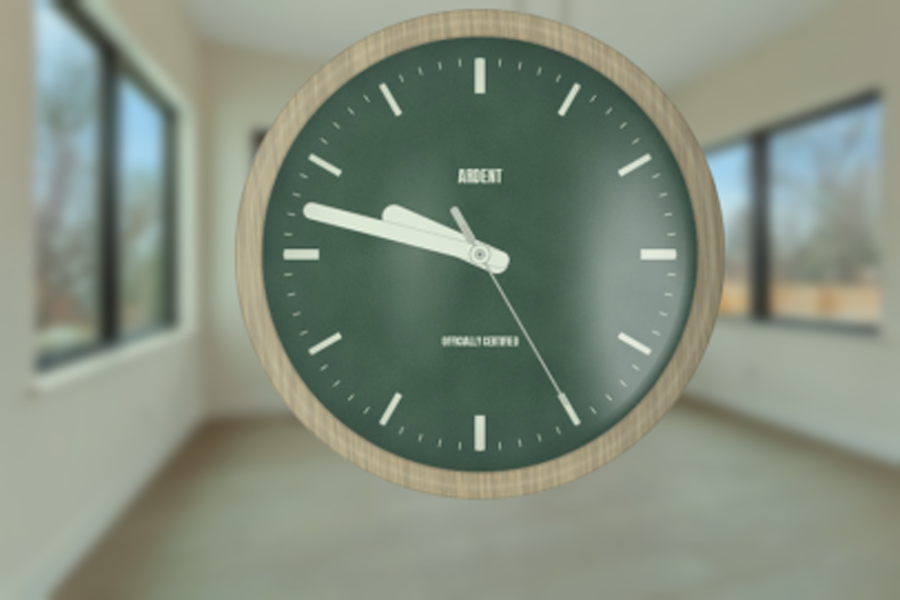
**9:47:25**
